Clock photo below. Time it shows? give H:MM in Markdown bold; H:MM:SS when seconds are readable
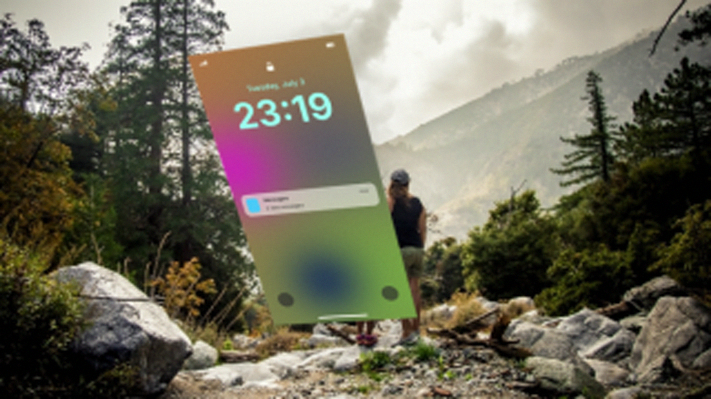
**23:19**
